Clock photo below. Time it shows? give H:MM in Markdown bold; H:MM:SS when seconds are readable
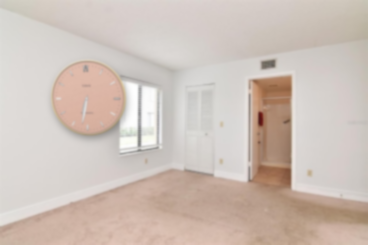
**6:32**
